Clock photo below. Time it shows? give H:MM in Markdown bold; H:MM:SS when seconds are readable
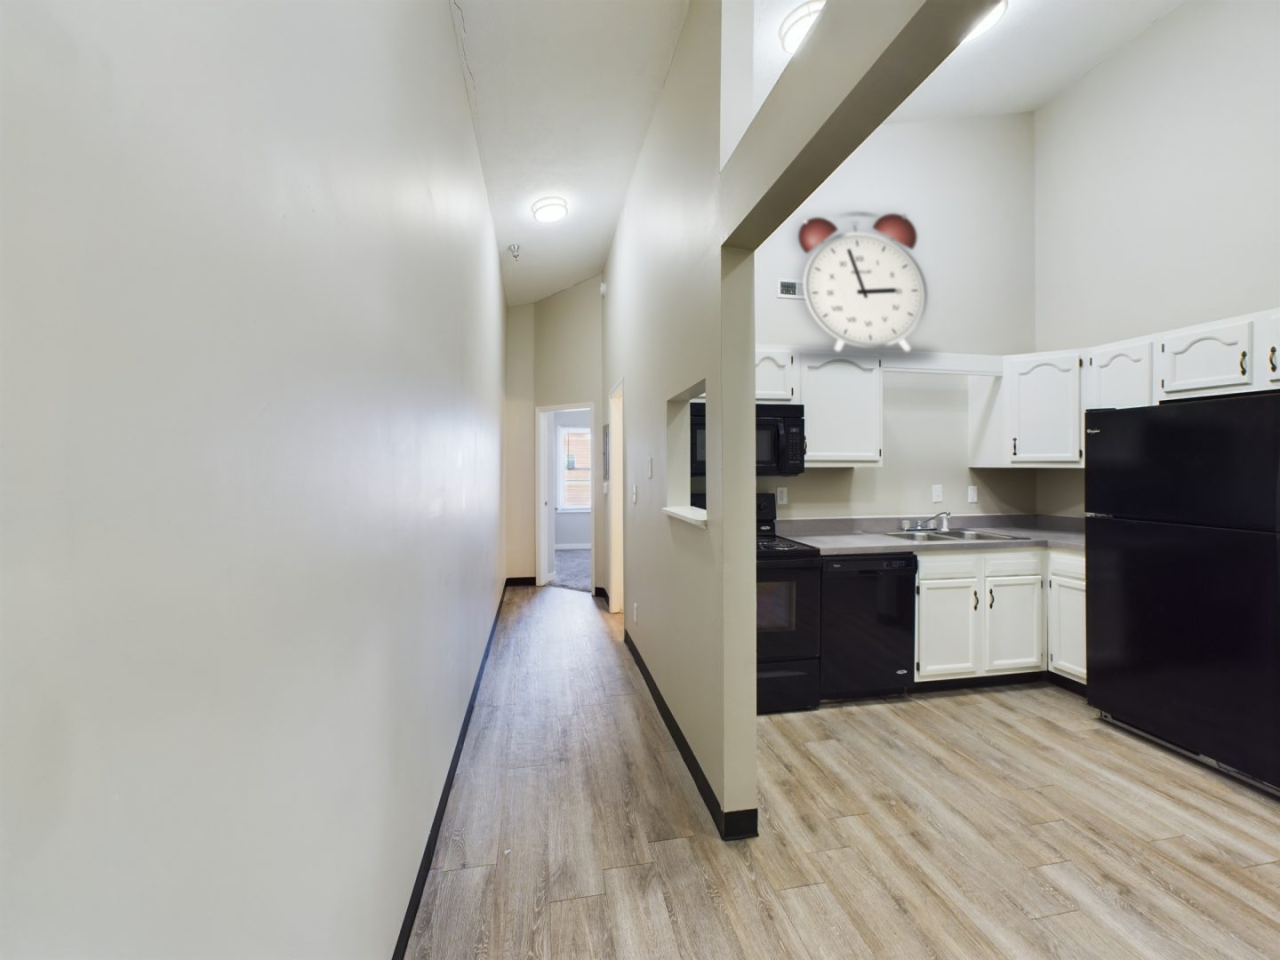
**2:58**
